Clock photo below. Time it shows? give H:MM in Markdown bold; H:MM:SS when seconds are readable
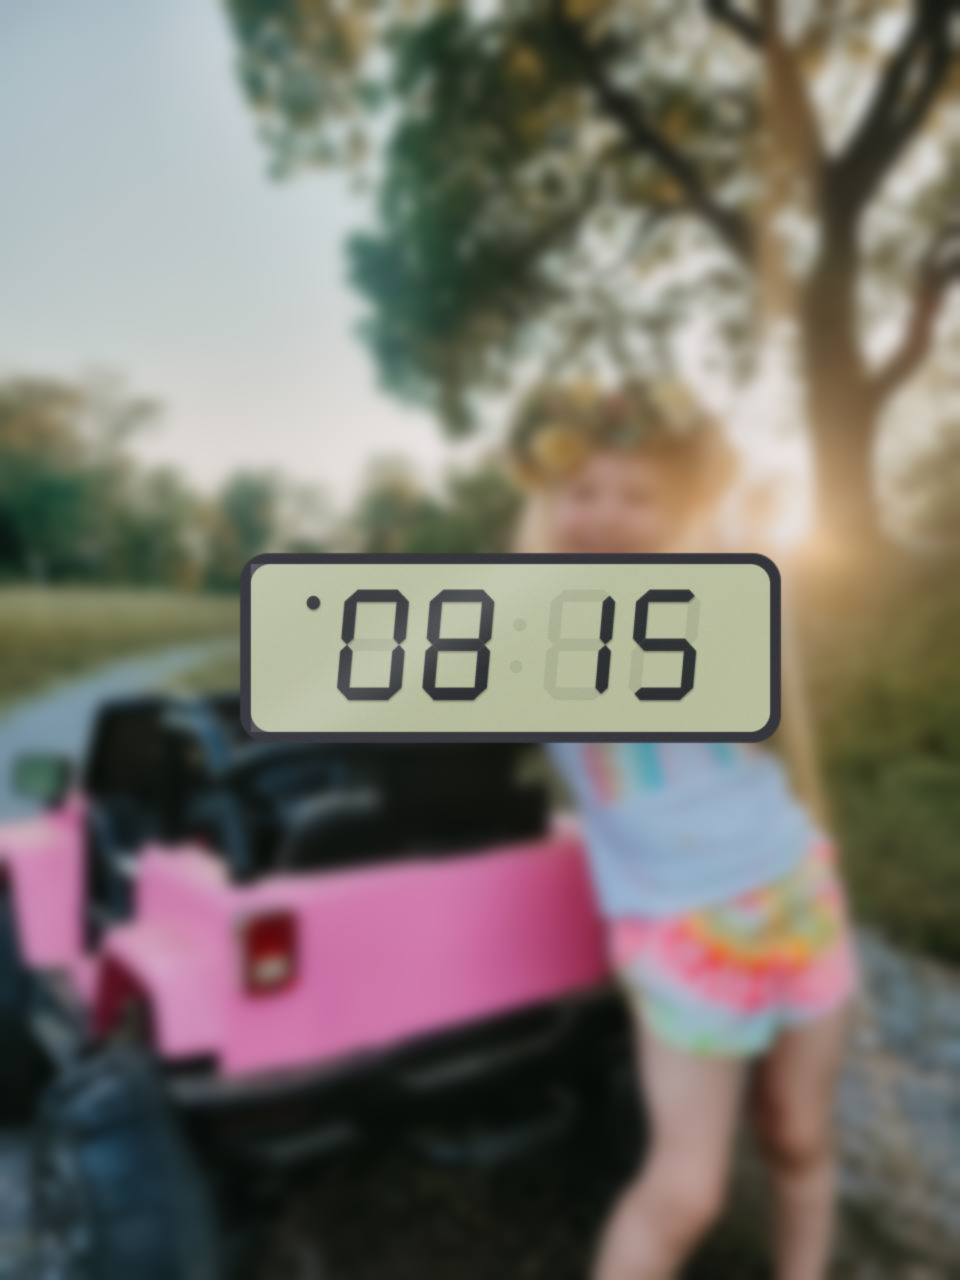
**8:15**
